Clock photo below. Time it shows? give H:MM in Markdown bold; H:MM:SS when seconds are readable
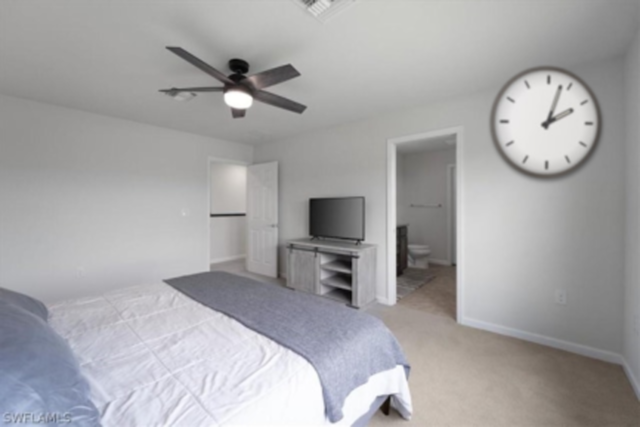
**2:03**
